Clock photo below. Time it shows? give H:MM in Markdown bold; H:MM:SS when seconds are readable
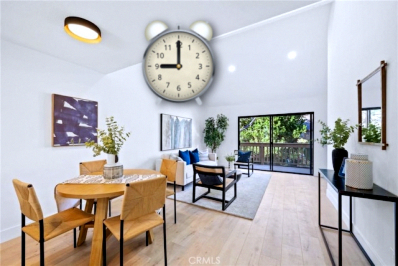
**9:00**
